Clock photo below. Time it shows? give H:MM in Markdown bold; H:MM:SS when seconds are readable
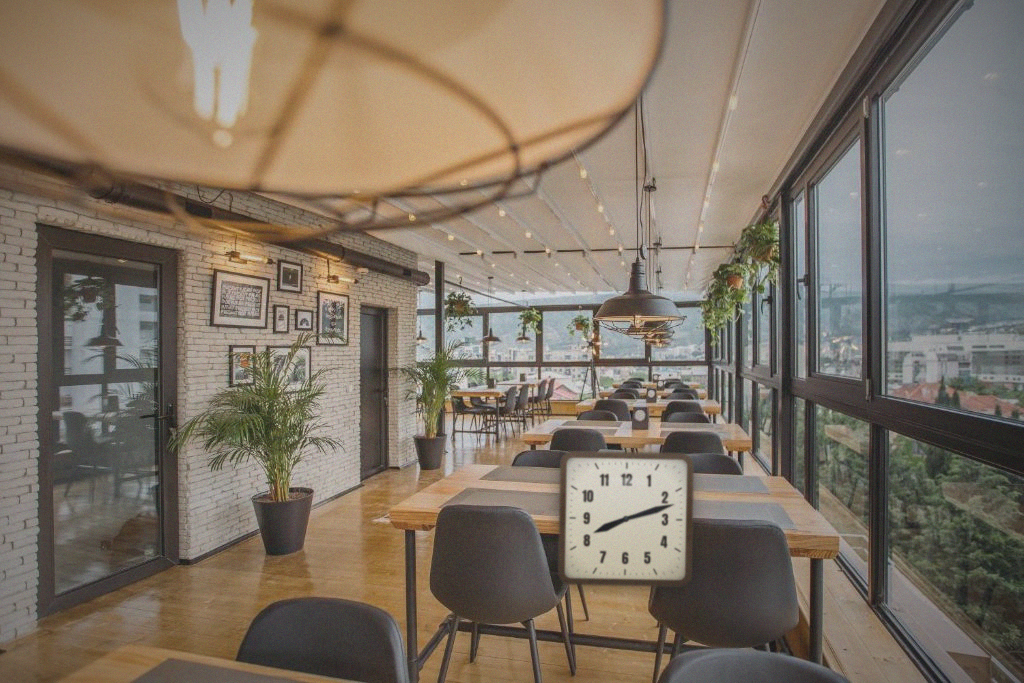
**8:12**
